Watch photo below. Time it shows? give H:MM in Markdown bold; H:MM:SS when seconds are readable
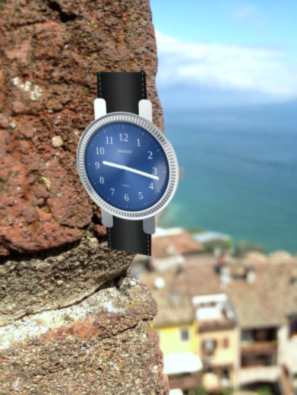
**9:17**
